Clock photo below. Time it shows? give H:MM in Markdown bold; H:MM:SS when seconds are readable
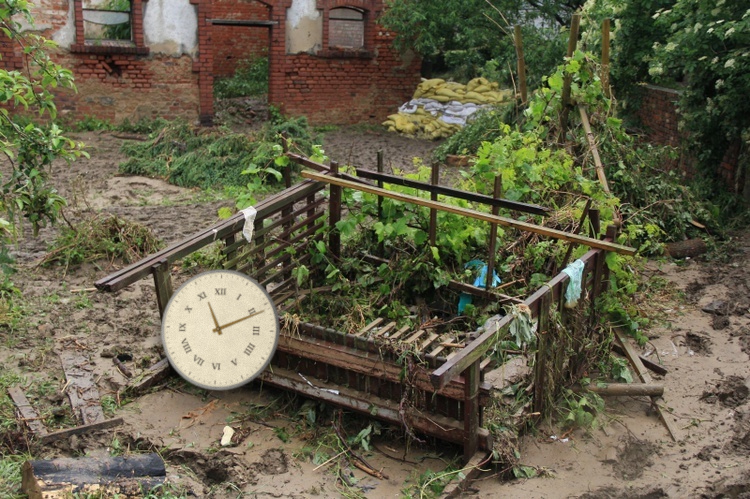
**11:11**
